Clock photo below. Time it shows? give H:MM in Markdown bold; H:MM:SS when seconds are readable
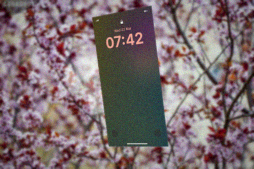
**7:42**
